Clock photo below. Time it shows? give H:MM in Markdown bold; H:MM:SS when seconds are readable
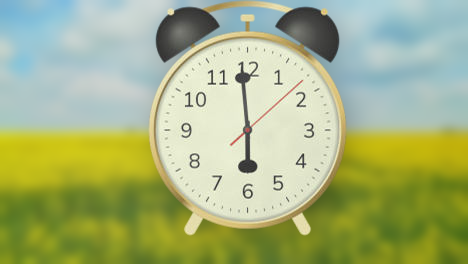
**5:59:08**
